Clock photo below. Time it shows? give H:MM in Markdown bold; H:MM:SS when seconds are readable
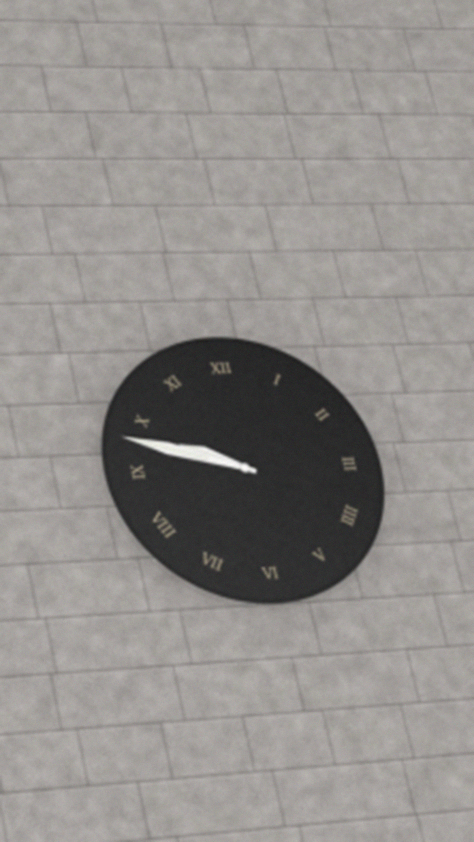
**9:48**
